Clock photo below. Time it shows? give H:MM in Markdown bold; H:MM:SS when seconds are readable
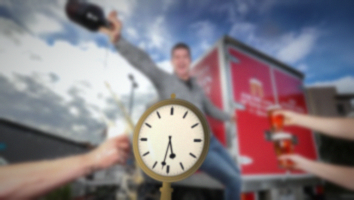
**5:32**
